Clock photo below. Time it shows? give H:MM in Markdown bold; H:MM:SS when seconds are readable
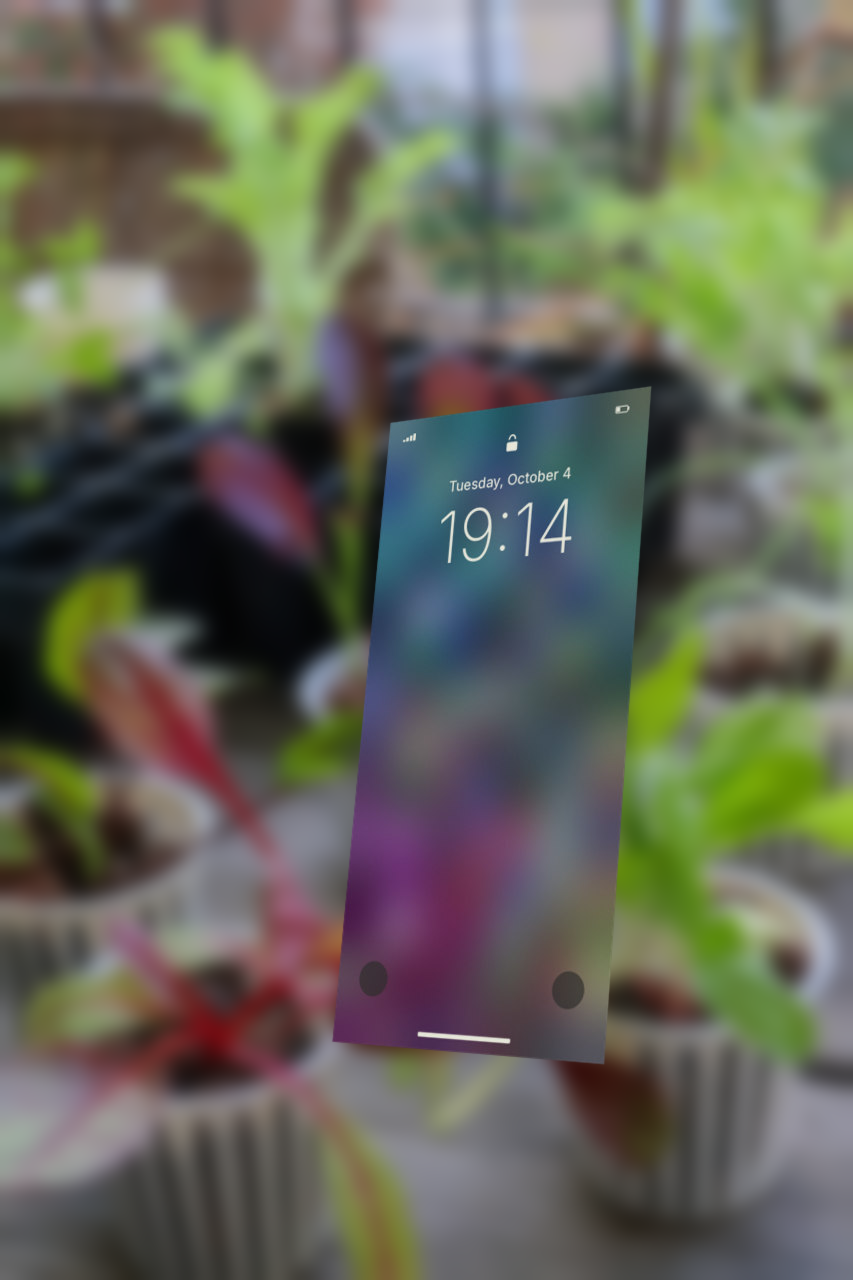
**19:14**
